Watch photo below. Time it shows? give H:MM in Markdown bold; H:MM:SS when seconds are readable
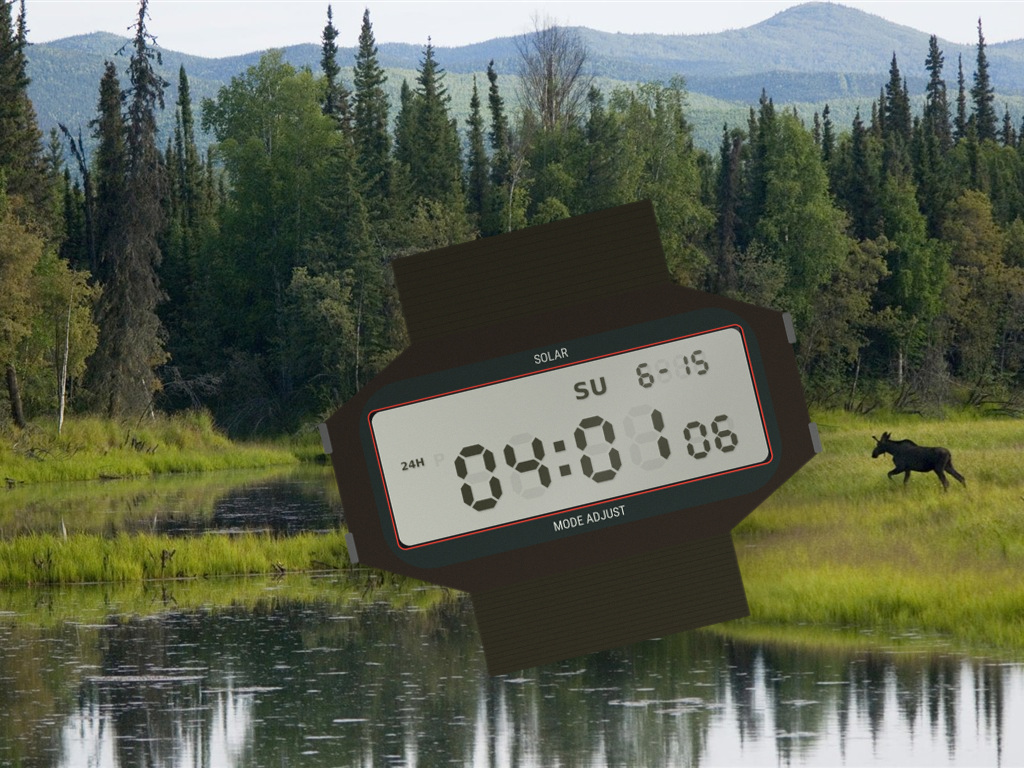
**4:01:06**
